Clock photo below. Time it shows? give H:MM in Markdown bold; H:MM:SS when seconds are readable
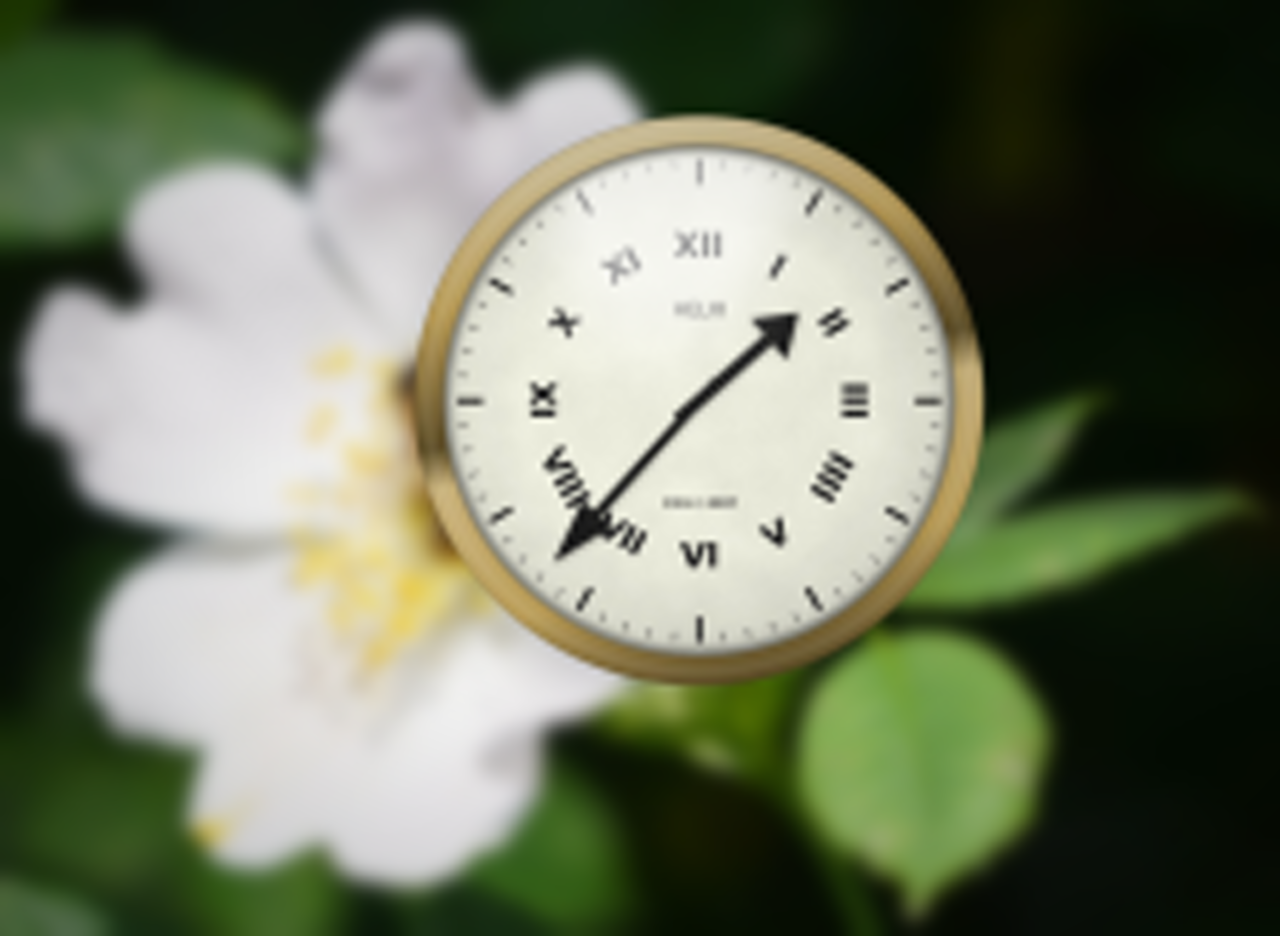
**1:37**
